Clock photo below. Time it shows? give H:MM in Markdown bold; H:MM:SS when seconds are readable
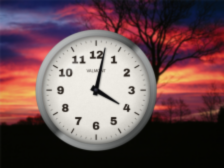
**4:02**
